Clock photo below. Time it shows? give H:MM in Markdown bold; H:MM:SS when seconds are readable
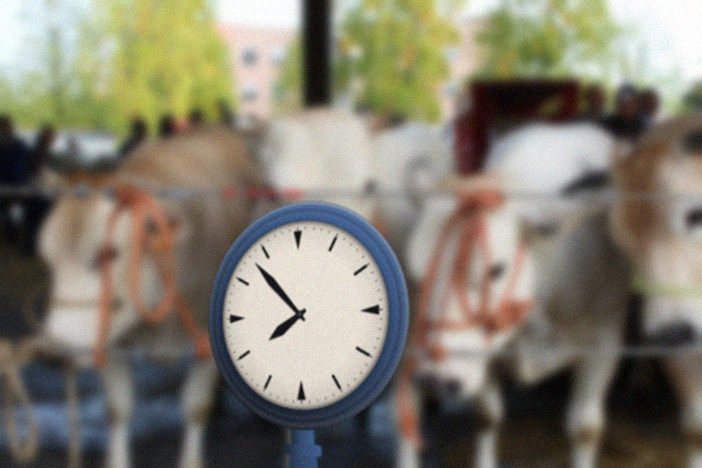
**7:53**
